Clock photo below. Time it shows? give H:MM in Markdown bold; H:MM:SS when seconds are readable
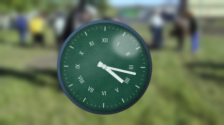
**4:17**
